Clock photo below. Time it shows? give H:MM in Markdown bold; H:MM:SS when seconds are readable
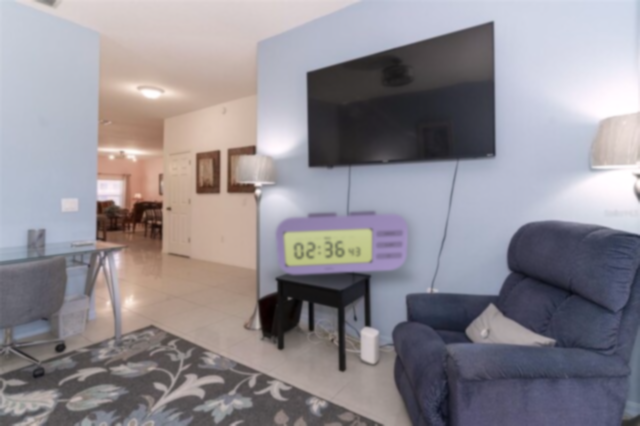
**2:36**
